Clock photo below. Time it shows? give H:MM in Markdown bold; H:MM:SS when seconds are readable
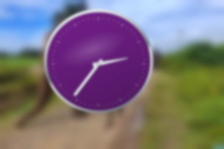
**2:36**
